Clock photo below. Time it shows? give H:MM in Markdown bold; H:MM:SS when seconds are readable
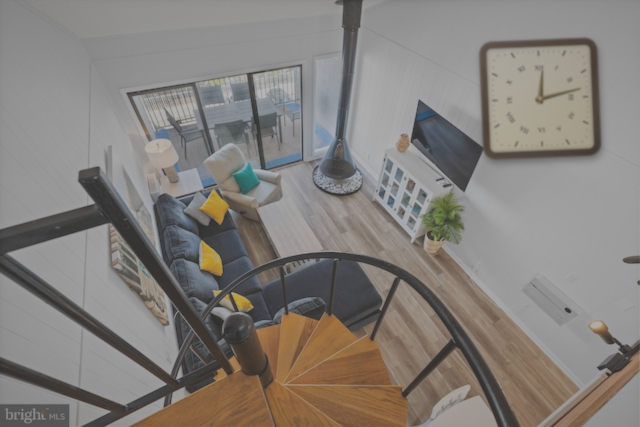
**12:13**
